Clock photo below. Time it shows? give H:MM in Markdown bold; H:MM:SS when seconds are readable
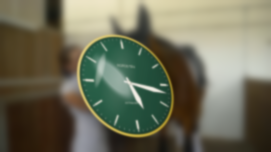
**5:17**
